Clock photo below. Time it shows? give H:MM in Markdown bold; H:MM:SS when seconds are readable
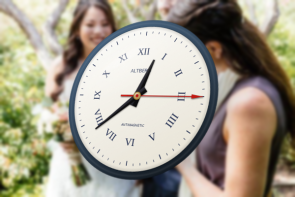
**12:38:15**
